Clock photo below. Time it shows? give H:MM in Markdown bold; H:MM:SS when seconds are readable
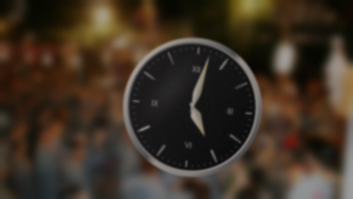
**5:02**
